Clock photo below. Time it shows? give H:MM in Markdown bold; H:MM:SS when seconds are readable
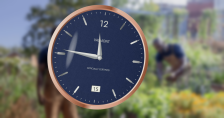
**11:46**
